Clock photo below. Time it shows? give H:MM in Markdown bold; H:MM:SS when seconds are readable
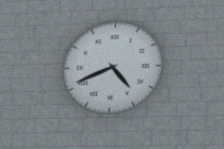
**4:41**
